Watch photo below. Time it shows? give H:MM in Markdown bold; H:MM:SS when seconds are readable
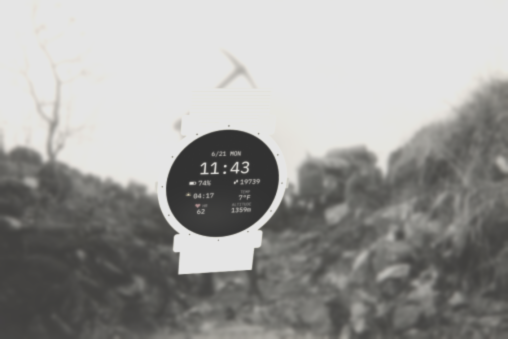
**11:43**
